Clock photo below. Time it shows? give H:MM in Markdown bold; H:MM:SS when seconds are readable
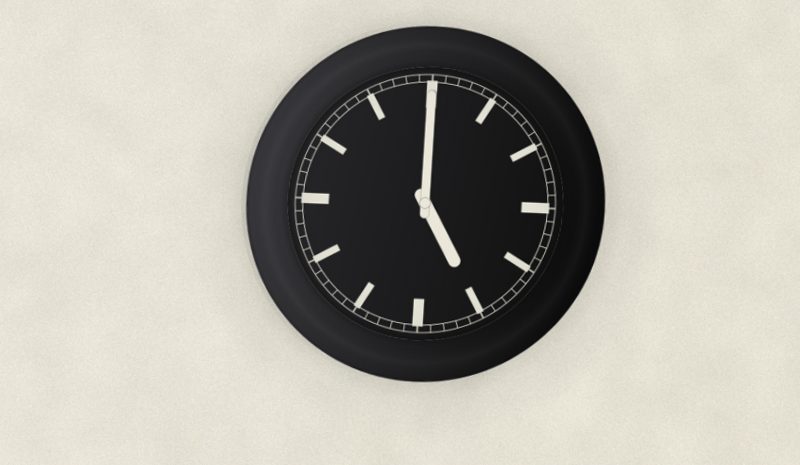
**5:00**
